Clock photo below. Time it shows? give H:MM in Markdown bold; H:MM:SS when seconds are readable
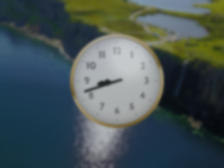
**8:42**
